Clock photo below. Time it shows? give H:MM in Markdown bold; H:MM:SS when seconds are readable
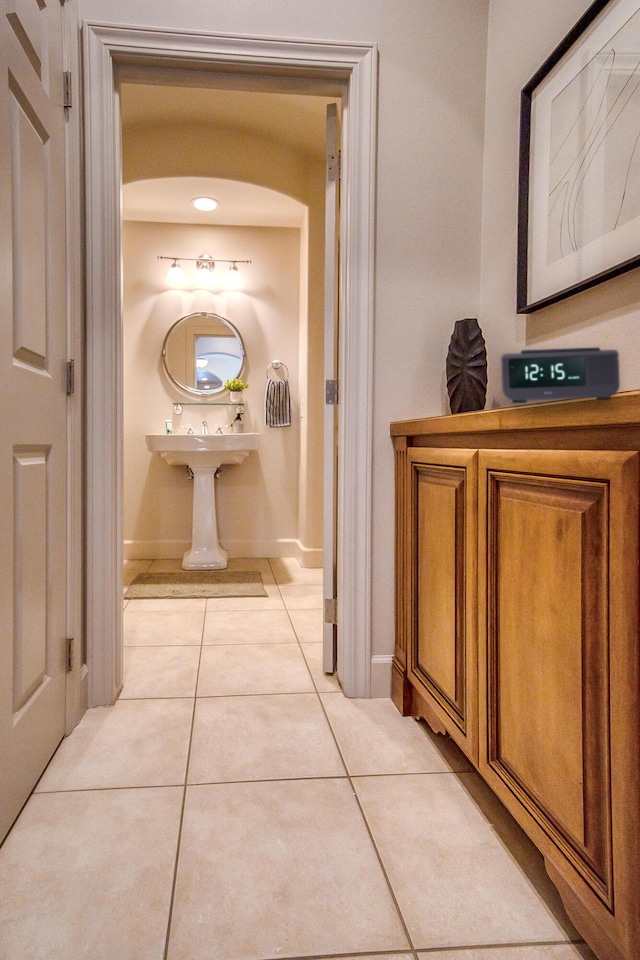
**12:15**
